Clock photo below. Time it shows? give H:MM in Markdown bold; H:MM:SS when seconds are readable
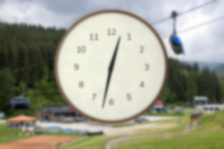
**12:32**
